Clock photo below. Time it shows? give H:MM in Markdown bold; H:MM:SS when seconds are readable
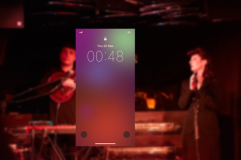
**0:48**
